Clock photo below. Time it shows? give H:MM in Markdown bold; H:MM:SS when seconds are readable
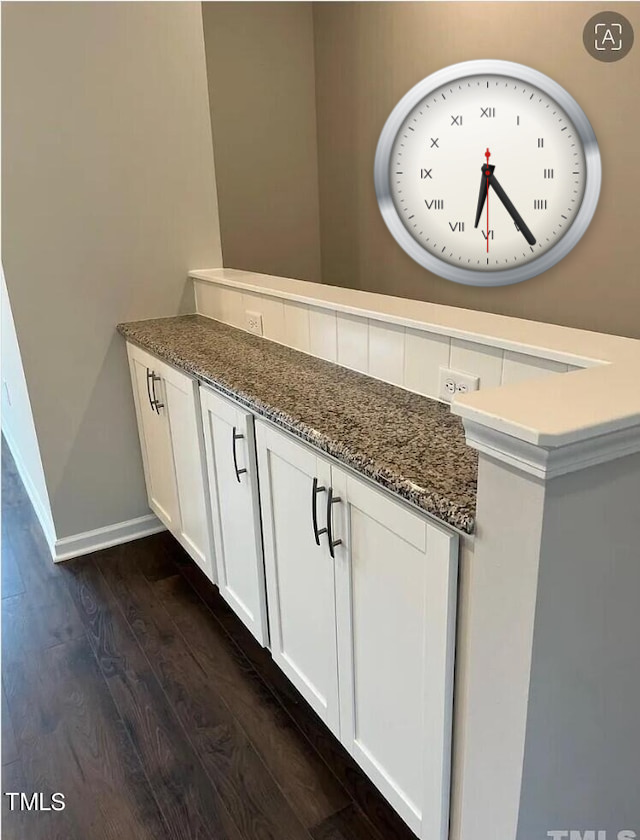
**6:24:30**
